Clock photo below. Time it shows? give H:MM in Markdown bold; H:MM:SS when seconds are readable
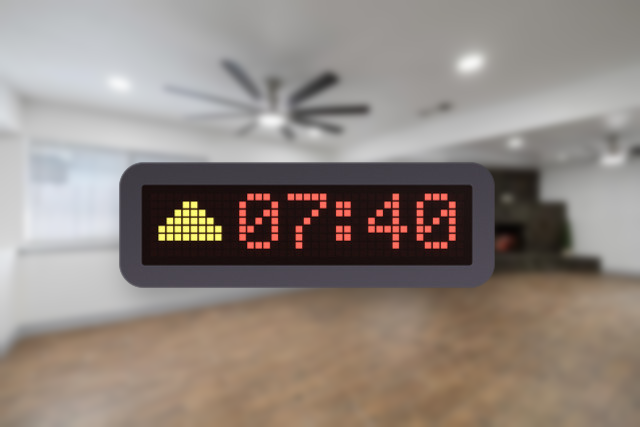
**7:40**
